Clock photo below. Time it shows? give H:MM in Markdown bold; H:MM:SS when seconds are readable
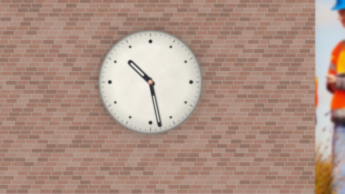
**10:28**
